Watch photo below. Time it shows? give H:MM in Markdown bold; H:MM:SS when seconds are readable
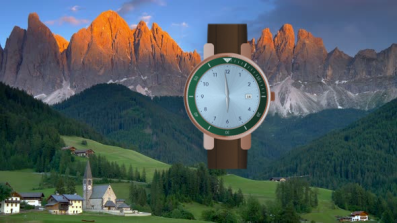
**5:59**
